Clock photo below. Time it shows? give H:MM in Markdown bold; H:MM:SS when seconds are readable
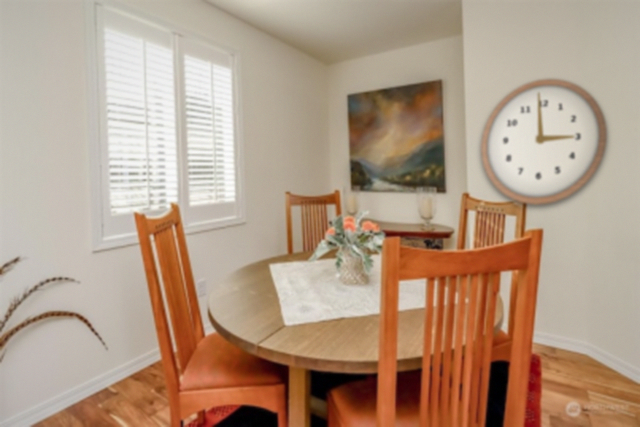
**2:59**
